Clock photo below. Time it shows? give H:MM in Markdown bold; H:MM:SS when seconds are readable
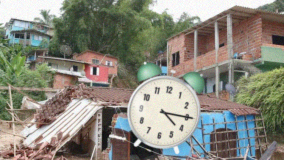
**4:15**
